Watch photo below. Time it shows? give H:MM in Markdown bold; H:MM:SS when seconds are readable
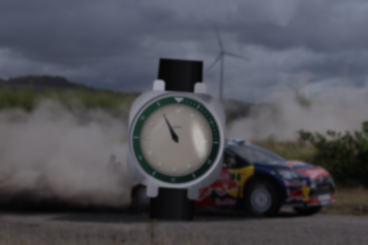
**10:55**
